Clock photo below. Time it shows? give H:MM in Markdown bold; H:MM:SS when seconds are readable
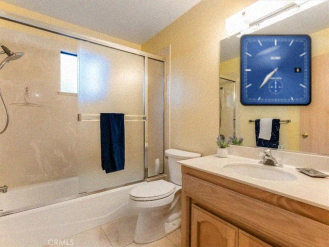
**7:37**
